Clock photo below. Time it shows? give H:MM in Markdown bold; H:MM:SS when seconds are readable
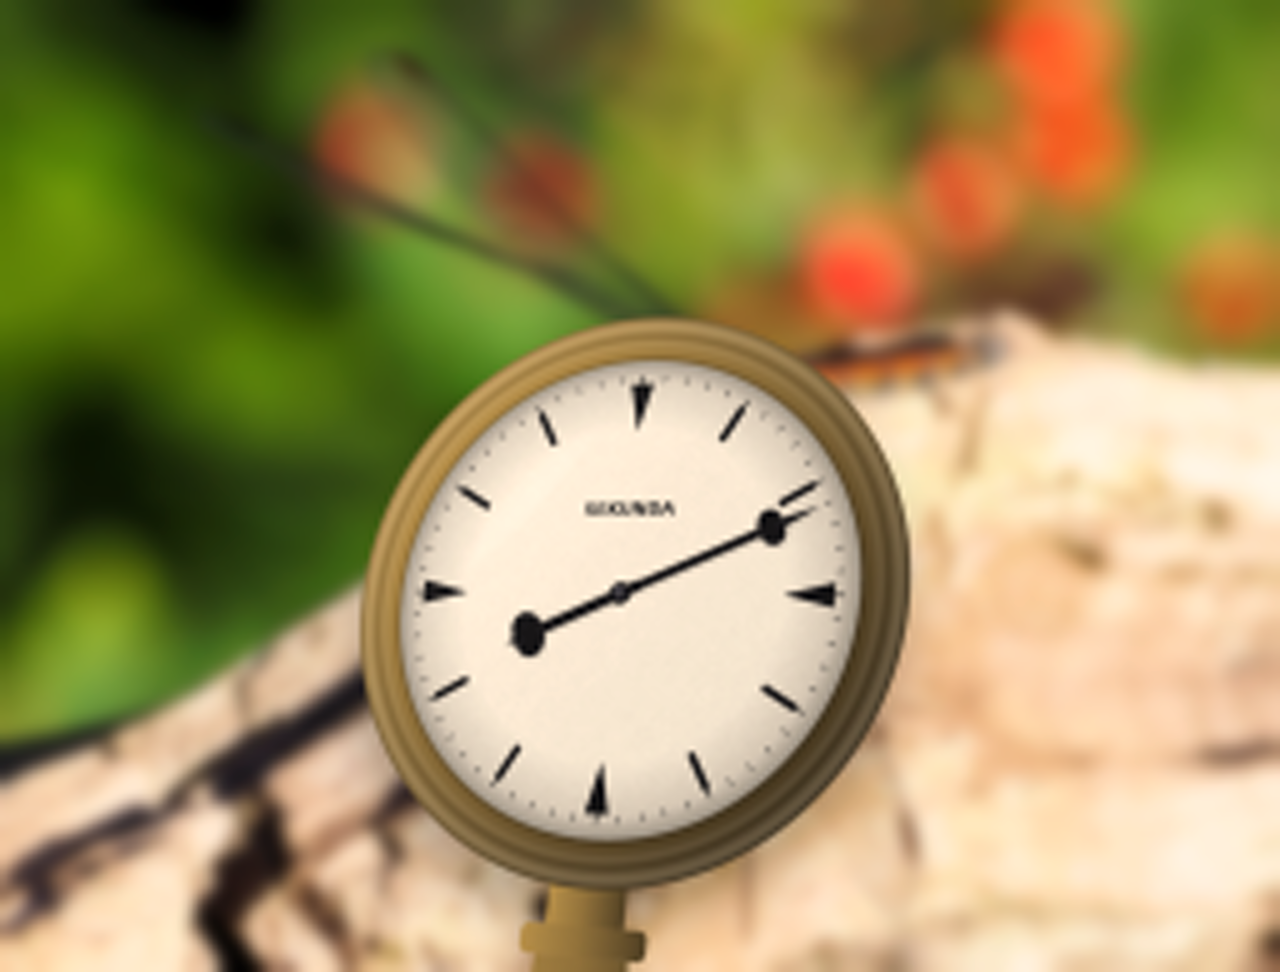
**8:11**
